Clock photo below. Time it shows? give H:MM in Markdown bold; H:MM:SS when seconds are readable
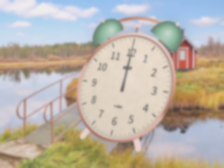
**12:00**
